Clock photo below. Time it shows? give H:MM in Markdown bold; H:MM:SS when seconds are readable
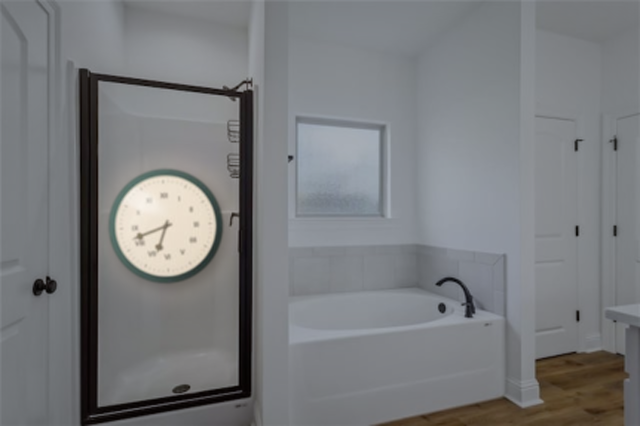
**6:42**
